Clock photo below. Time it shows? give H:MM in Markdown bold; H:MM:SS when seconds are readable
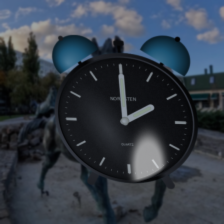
**2:00**
